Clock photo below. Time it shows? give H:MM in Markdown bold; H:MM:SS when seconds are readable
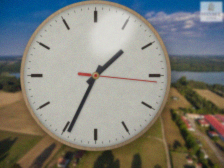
**1:34:16**
